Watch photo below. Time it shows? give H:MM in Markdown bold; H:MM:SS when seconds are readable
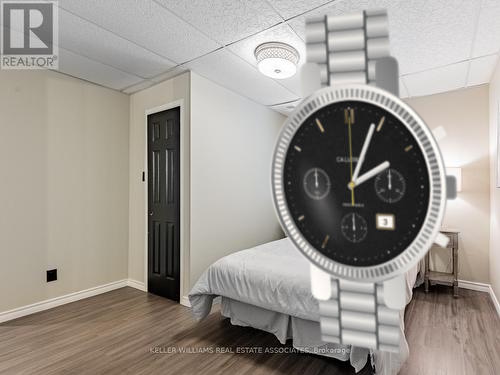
**2:04**
